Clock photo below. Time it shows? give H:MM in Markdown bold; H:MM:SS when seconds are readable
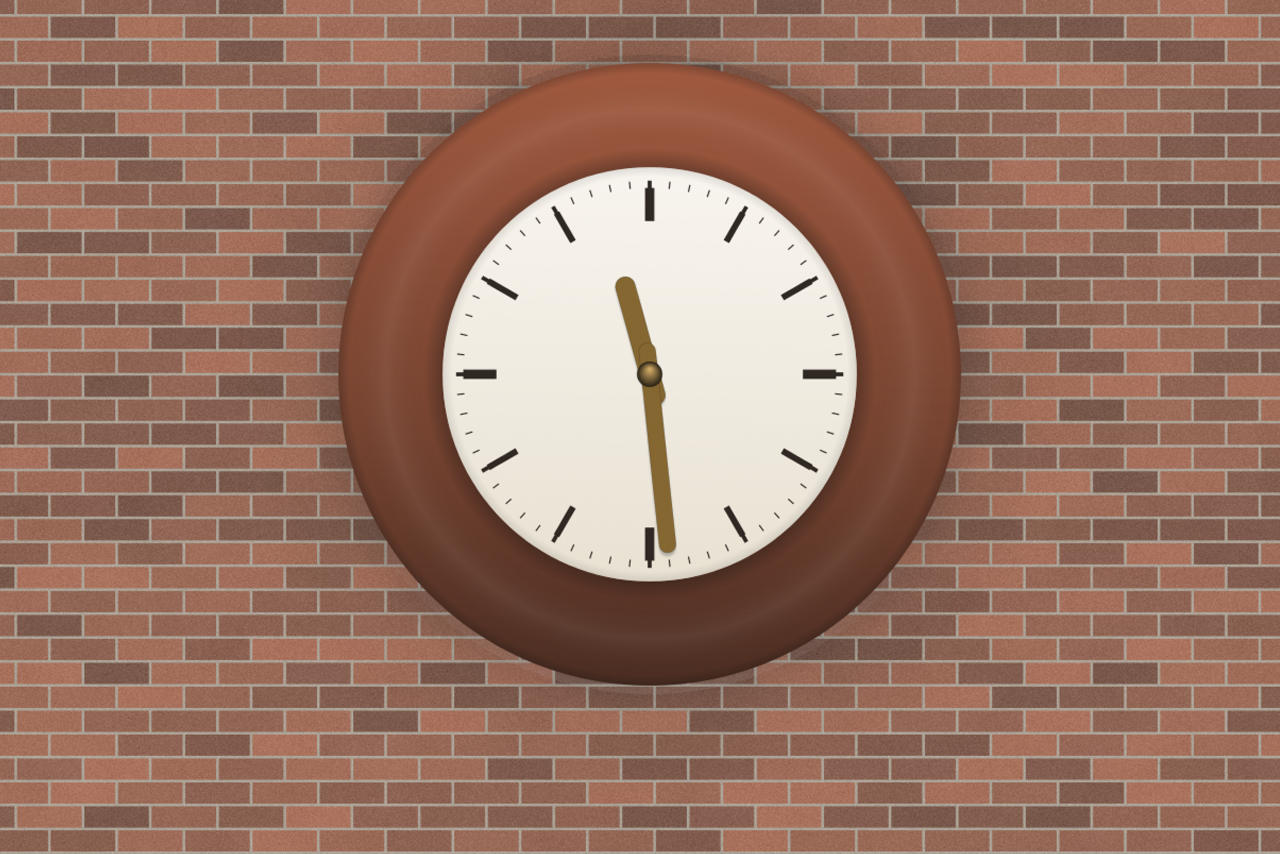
**11:29**
